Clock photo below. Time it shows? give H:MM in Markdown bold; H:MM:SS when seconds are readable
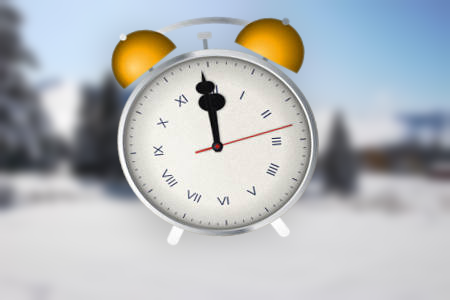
**11:59:13**
